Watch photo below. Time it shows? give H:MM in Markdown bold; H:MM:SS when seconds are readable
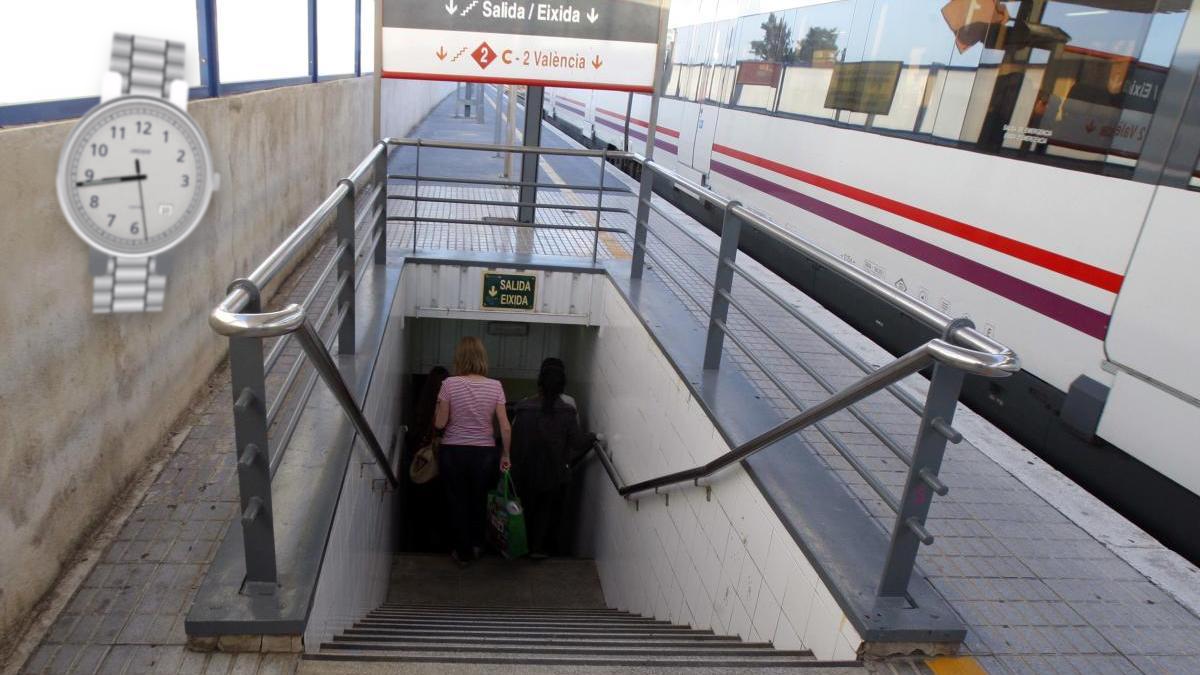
**8:43:28**
